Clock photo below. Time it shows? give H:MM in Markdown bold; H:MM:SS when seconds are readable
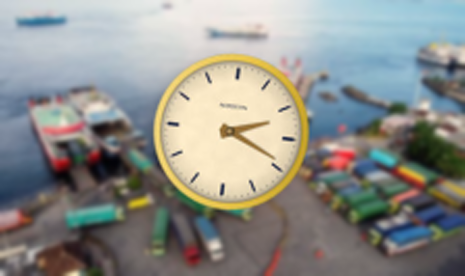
**2:19**
